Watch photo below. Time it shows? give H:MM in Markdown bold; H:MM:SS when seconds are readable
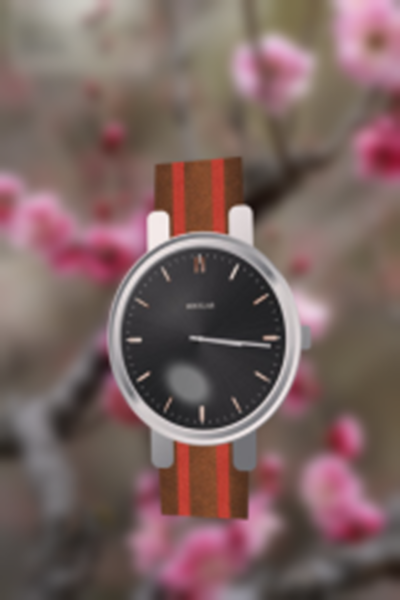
**3:16**
